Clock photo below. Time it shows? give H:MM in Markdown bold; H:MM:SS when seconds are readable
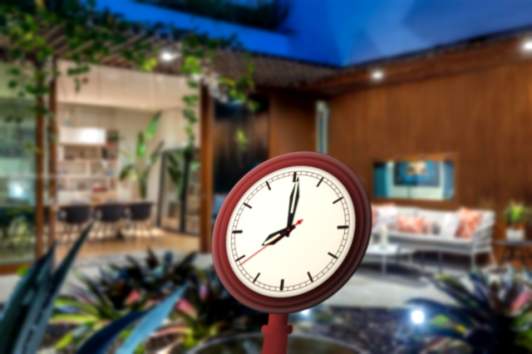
**8:00:39**
